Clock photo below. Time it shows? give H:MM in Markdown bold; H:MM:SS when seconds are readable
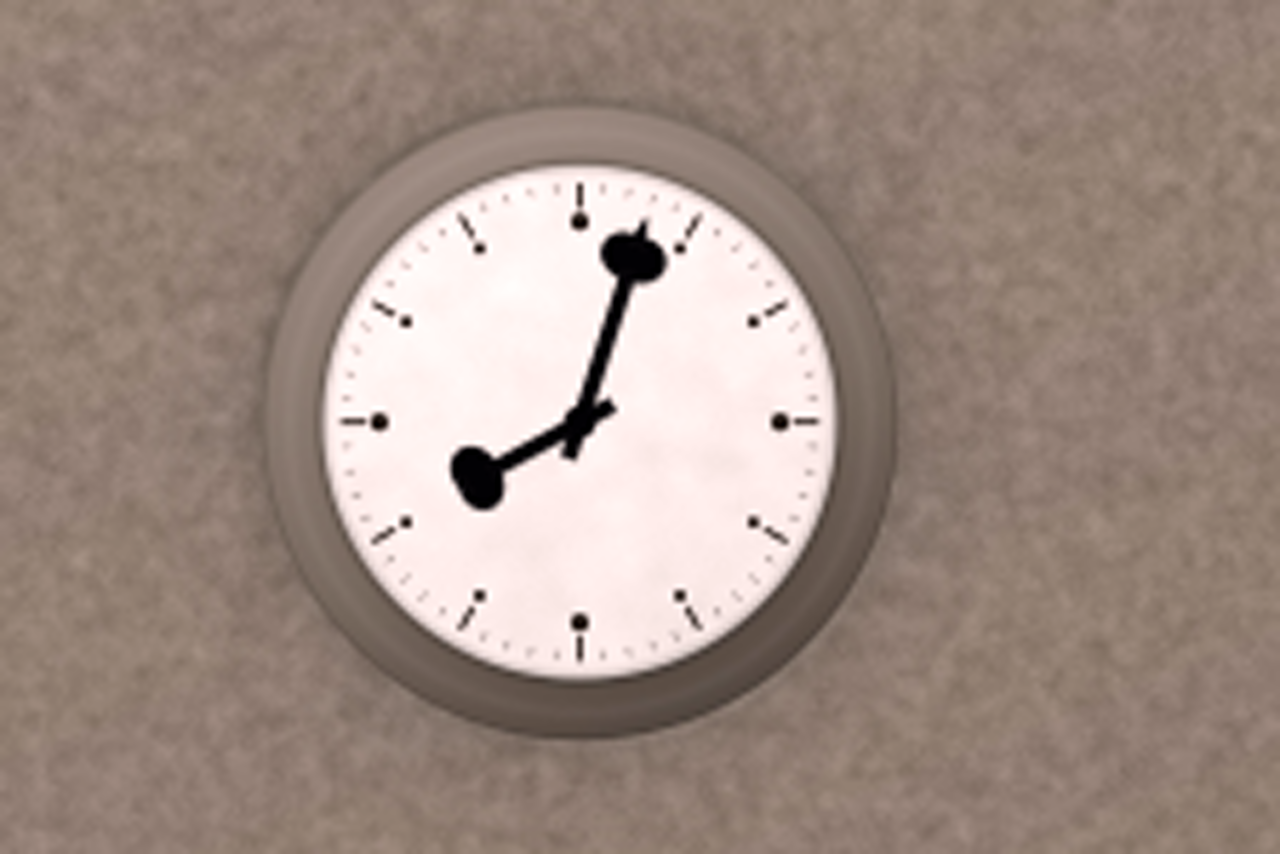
**8:03**
